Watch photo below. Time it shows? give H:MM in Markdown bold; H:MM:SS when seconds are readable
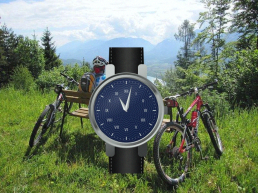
**11:02**
